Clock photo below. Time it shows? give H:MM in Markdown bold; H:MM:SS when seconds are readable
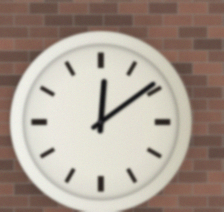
**12:09**
